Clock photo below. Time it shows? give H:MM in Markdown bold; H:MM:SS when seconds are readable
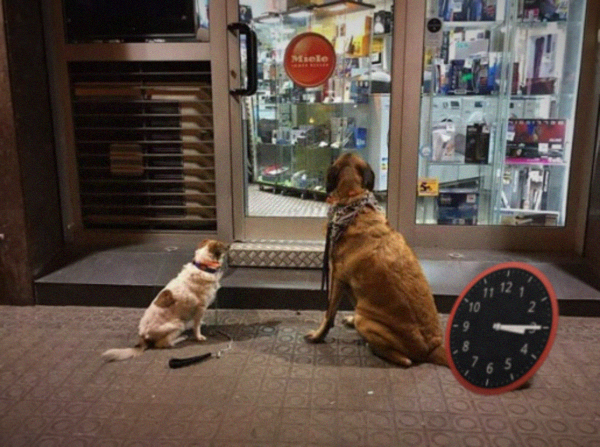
**3:15**
